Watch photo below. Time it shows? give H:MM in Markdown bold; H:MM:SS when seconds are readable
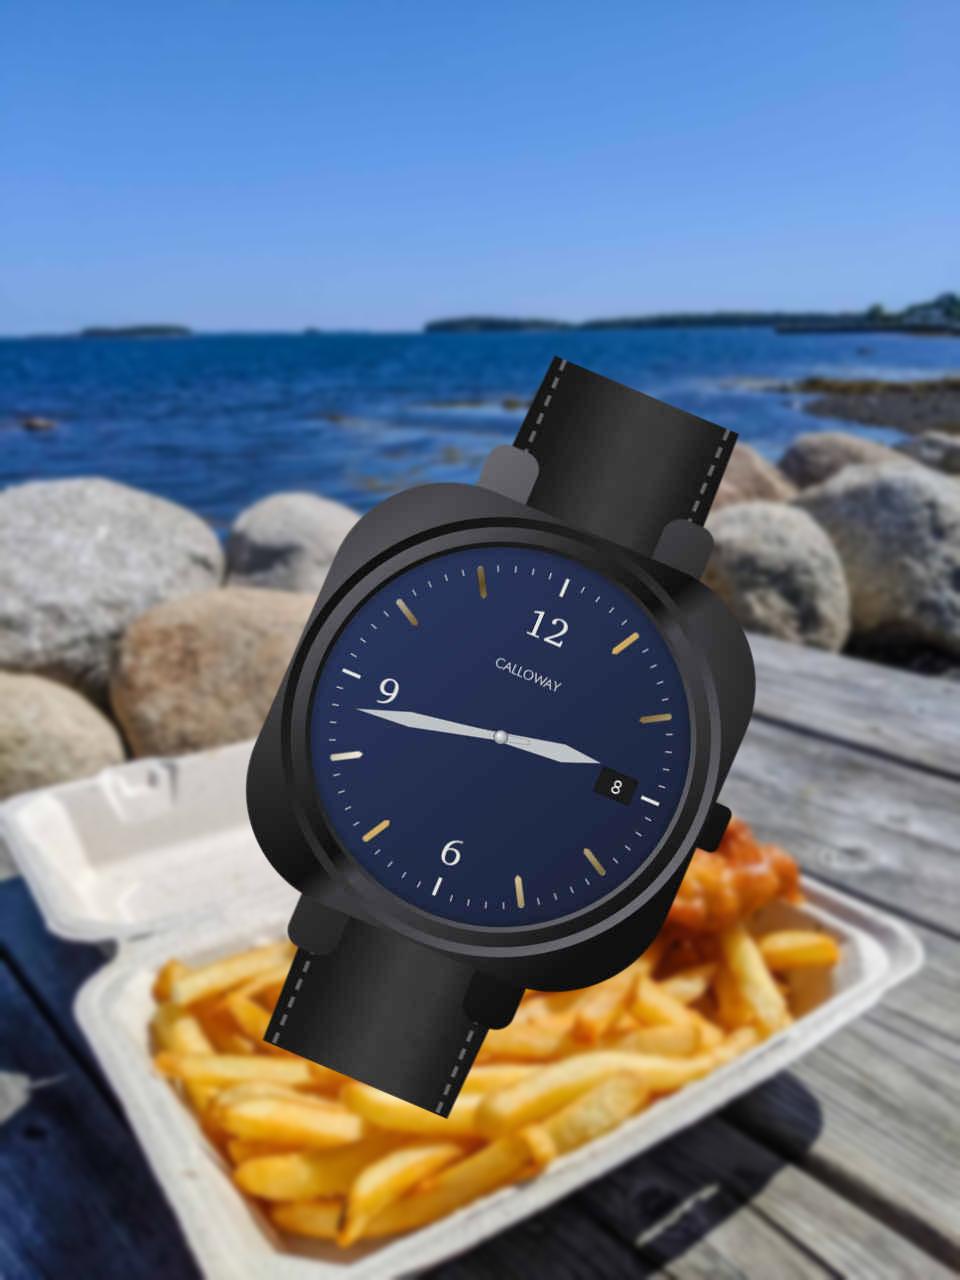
**2:43**
